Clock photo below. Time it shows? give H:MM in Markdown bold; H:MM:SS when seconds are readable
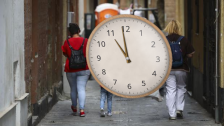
**10:59**
